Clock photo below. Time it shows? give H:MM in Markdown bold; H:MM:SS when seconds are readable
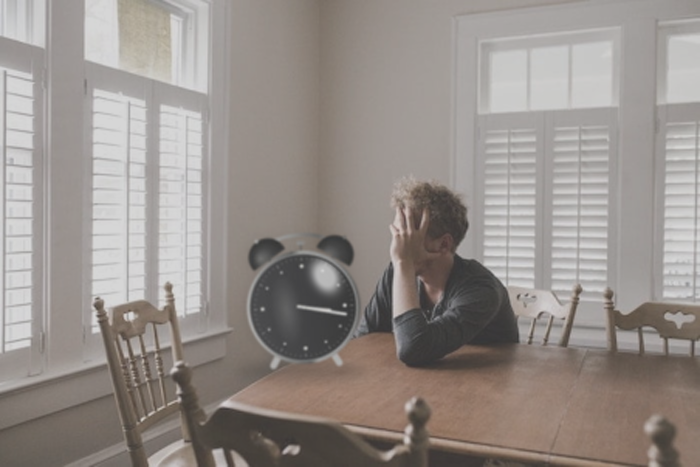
**3:17**
